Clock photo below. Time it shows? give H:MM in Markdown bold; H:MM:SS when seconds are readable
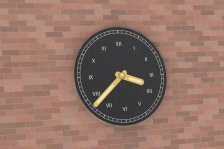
**3:38**
